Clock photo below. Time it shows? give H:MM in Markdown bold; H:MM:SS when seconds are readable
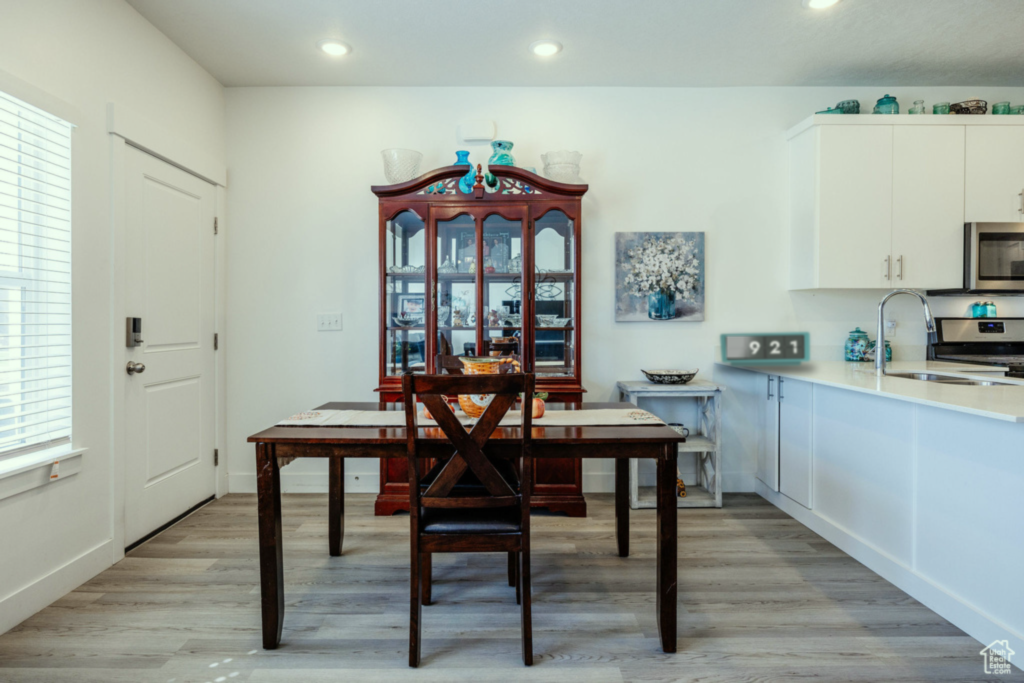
**9:21**
